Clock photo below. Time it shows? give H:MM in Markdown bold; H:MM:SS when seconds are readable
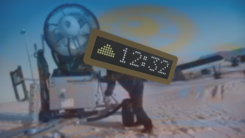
**12:32**
